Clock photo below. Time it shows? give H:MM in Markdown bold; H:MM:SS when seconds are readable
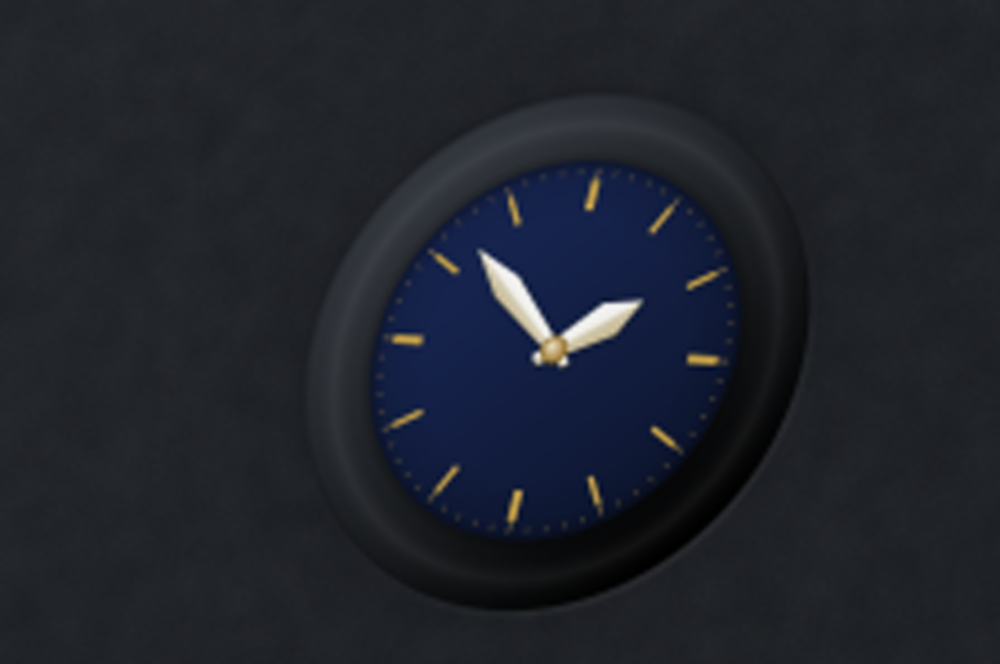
**1:52**
